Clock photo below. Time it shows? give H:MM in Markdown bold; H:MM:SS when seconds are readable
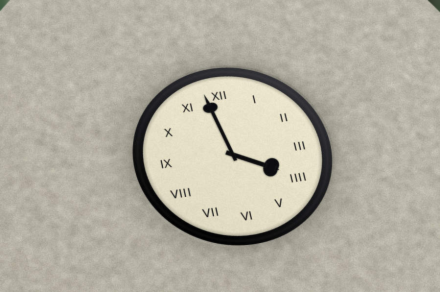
**3:58**
